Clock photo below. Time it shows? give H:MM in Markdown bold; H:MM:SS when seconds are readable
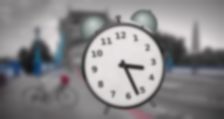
**3:27**
